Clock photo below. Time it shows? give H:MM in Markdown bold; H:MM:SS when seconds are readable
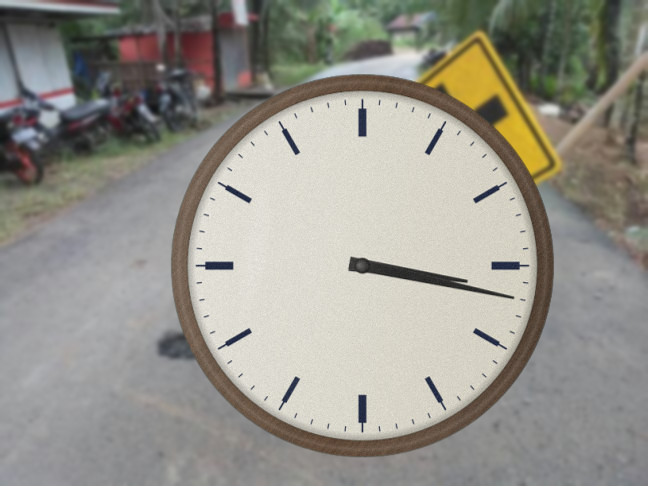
**3:17**
